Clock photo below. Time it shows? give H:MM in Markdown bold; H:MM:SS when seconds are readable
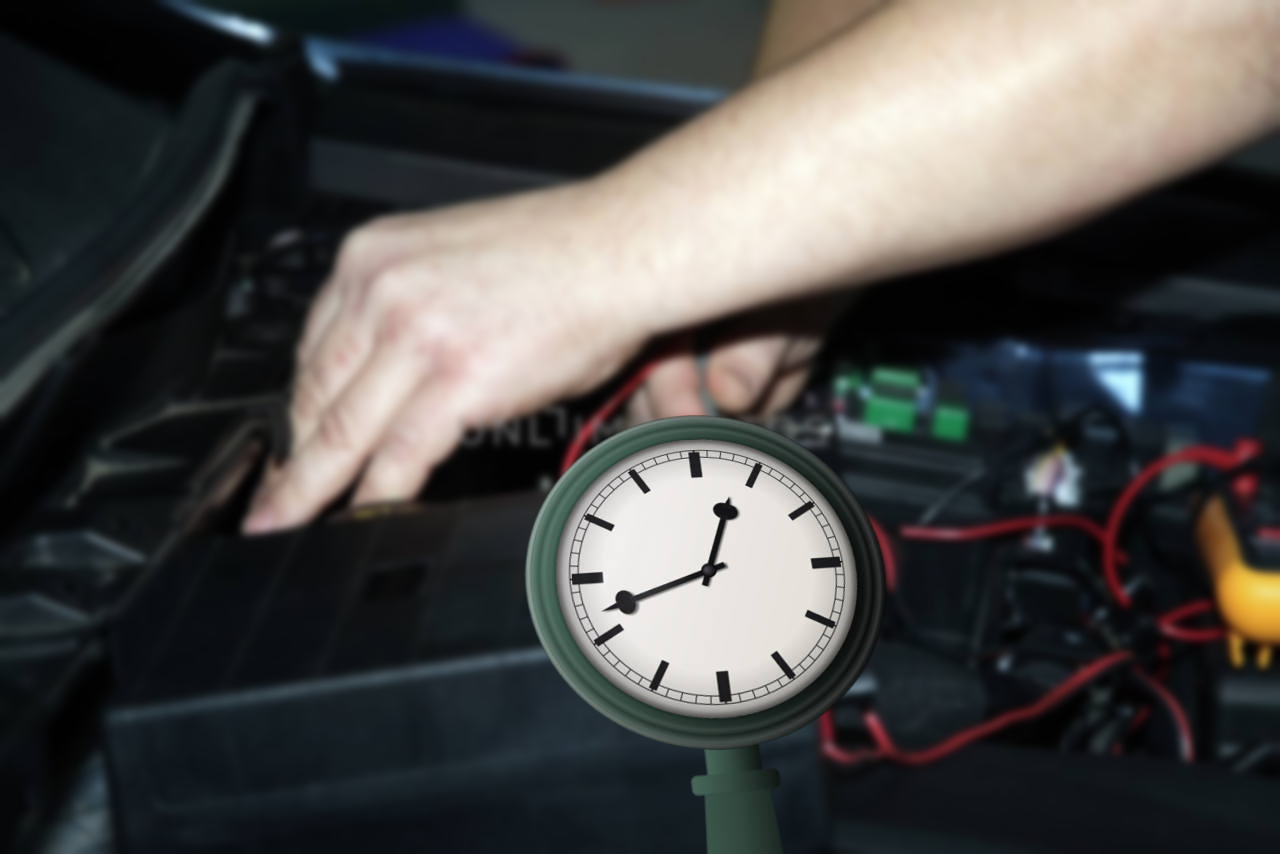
**12:42**
